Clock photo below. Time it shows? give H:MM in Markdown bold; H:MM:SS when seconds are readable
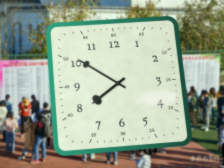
**7:51**
